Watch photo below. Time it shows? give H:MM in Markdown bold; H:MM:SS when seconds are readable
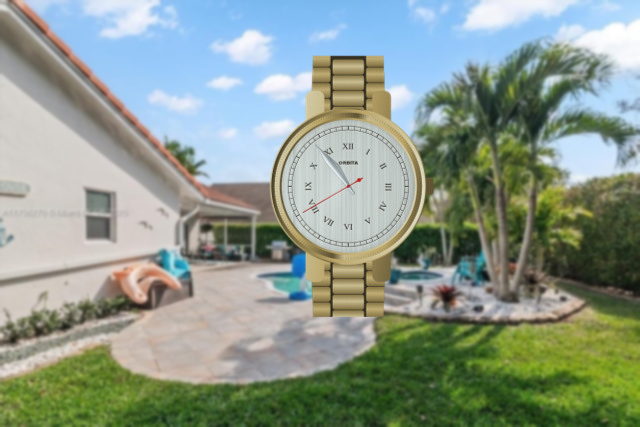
**10:53:40**
